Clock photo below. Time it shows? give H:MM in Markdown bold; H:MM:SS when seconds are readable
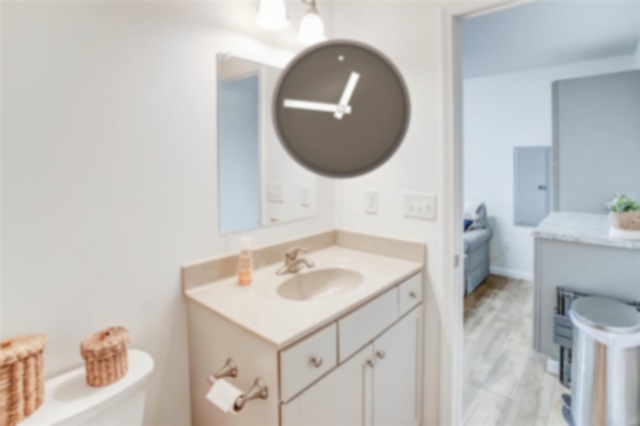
**12:46**
